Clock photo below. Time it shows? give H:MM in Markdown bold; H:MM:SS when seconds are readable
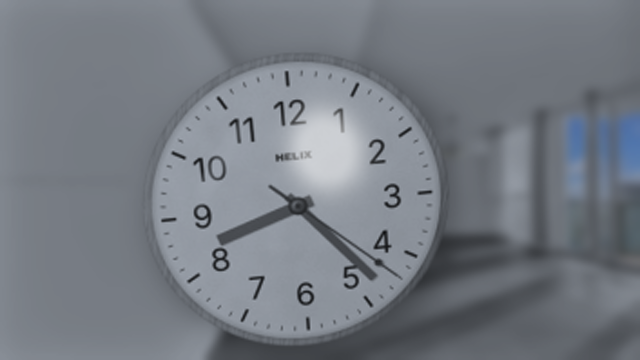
**8:23:22**
